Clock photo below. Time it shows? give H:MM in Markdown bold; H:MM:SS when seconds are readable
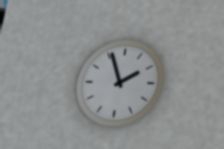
**1:56**
